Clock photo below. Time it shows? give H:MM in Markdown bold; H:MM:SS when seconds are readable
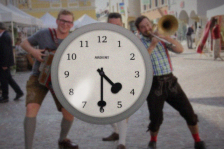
**4:30**
